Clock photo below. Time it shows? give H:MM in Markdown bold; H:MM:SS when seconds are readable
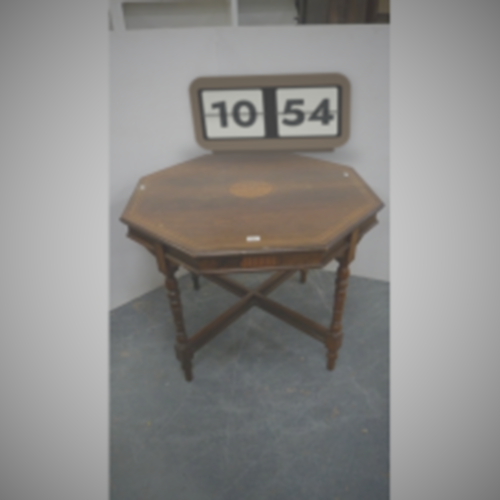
**10:54**
